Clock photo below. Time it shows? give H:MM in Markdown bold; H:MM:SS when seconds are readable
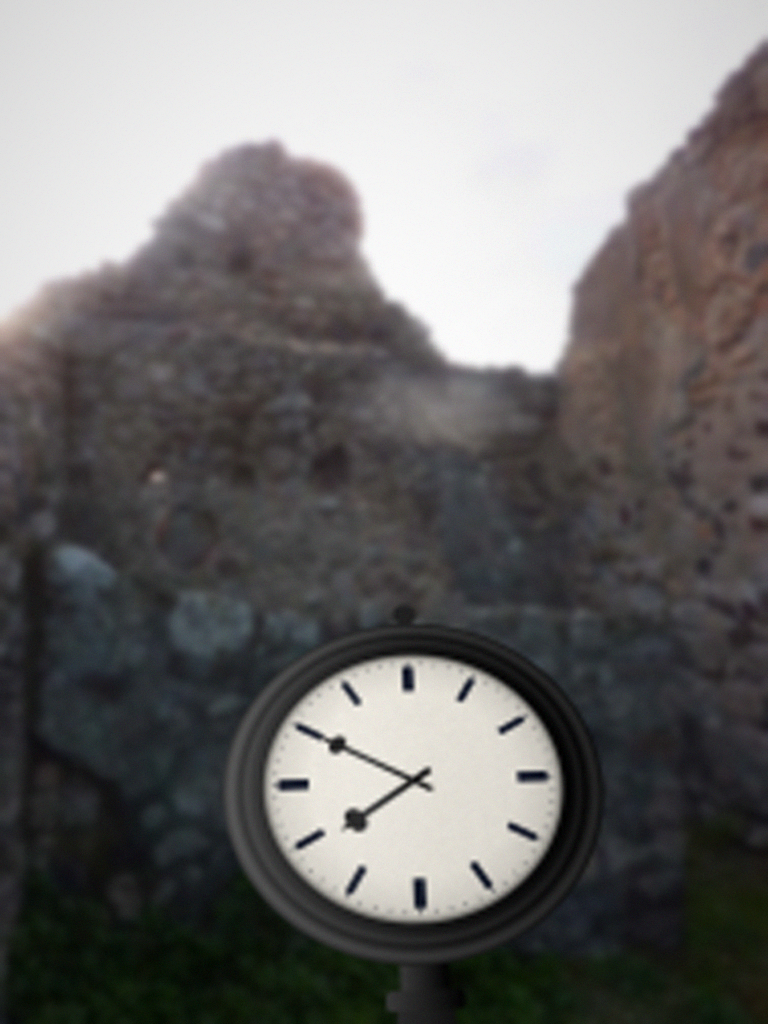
**7:50**
